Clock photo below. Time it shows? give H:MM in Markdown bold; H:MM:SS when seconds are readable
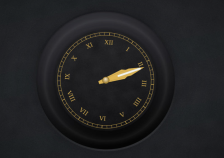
**2:11**
